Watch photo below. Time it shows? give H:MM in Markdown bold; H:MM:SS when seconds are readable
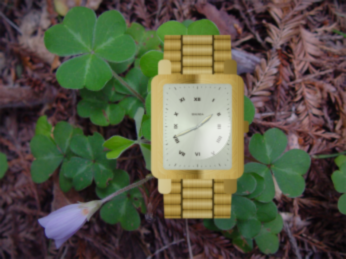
**1:41**
